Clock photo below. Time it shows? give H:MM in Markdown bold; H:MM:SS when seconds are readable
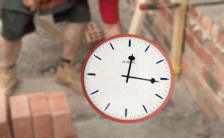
**12:16**
